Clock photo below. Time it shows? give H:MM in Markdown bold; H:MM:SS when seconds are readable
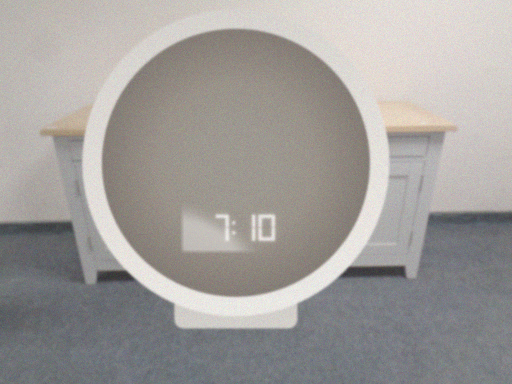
**7:10**
